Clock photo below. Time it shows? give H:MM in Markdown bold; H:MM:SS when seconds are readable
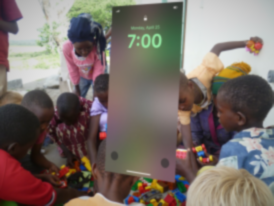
**7:00**
